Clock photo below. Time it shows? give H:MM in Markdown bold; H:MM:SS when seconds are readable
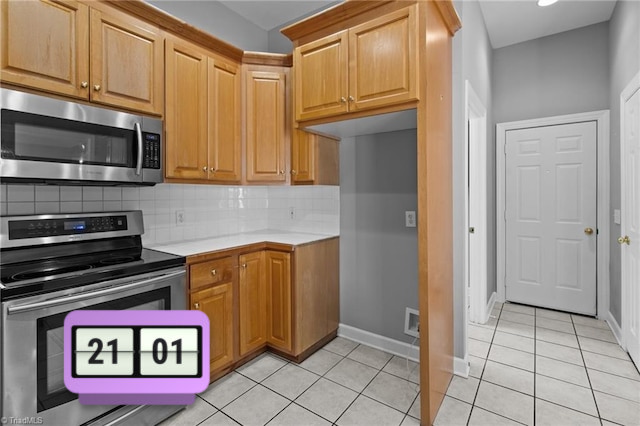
**21:01**
